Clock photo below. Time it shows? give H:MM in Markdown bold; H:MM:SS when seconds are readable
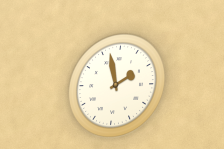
**1:57**
